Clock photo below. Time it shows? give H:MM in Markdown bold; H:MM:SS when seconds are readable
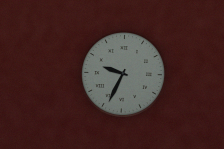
**9:34**
